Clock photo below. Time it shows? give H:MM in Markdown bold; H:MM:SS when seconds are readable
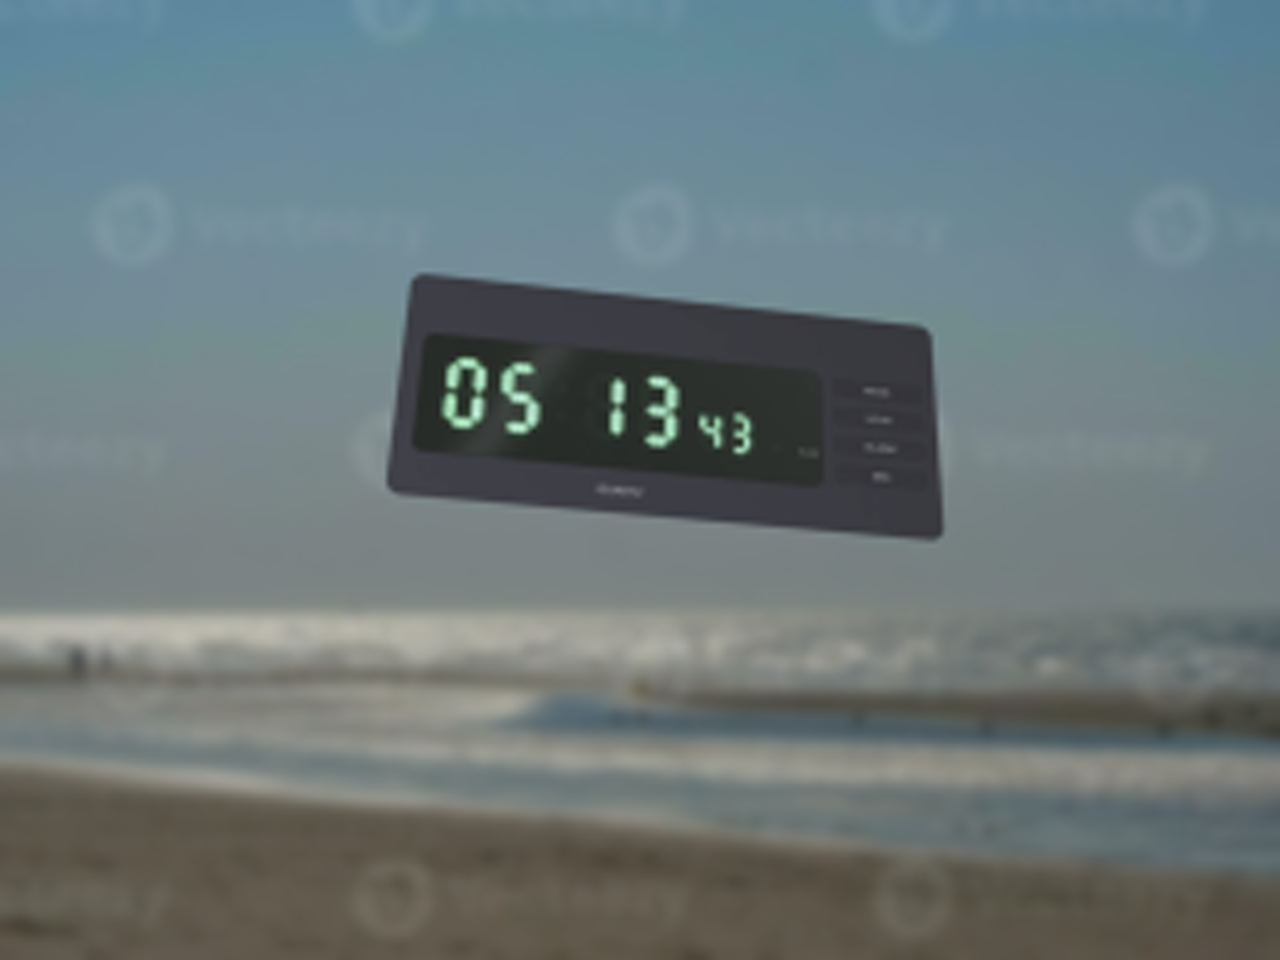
**5:13:43**
